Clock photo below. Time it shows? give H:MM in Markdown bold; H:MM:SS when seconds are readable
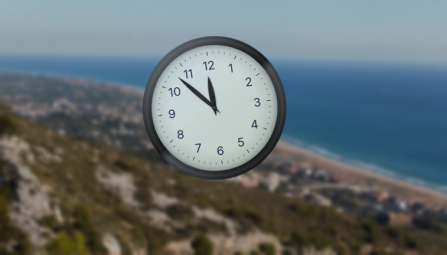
**11:53**
